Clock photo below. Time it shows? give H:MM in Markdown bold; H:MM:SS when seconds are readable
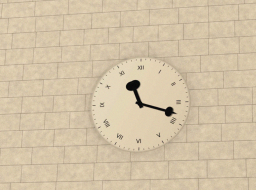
**11:18**
